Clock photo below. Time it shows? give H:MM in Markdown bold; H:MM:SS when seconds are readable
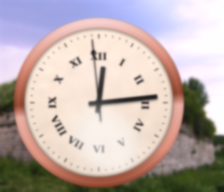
**12:13:59**
